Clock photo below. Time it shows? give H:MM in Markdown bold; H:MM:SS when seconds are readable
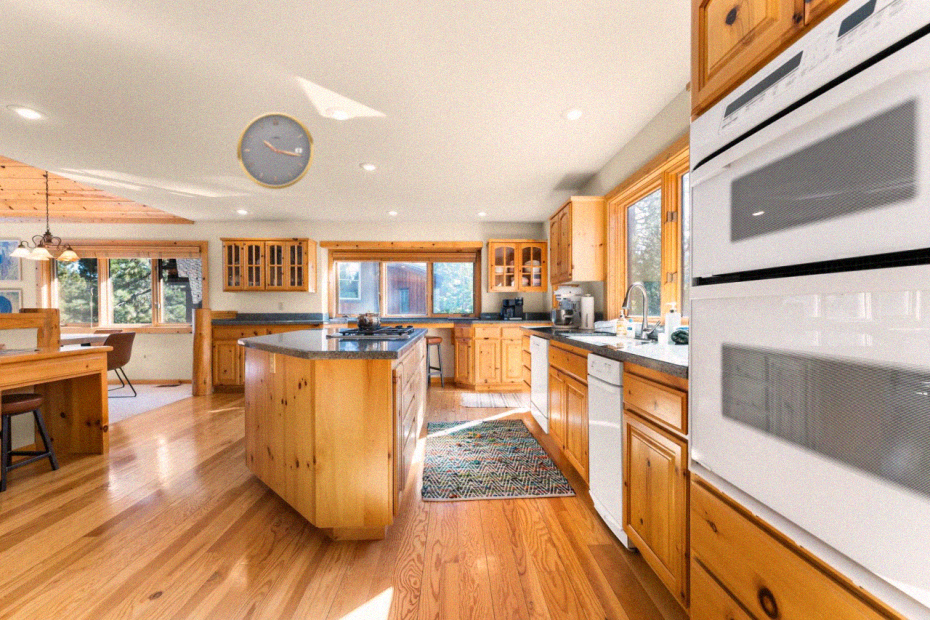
**10:17**
